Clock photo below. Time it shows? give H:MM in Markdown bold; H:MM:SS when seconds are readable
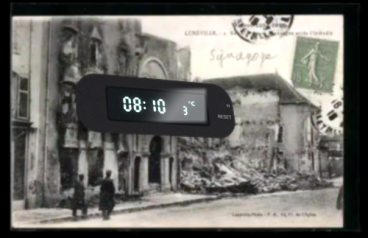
**8:10**
